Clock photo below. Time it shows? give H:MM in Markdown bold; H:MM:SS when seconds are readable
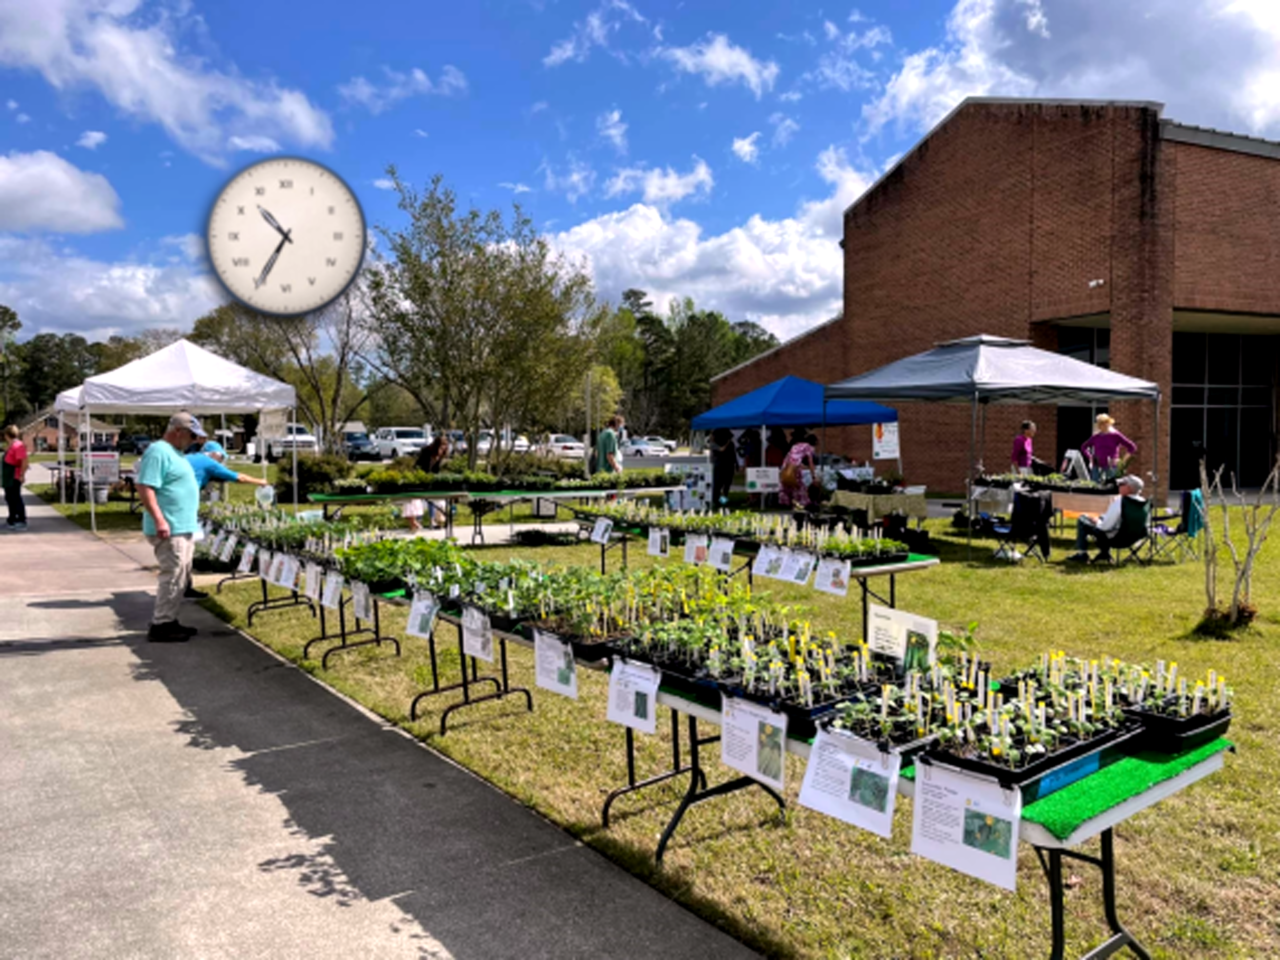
**10:35**
